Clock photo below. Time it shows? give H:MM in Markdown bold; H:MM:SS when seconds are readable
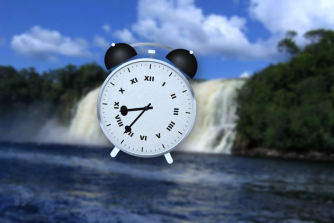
**8:36**
